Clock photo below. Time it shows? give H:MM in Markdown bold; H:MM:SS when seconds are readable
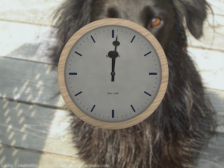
**12:01**
